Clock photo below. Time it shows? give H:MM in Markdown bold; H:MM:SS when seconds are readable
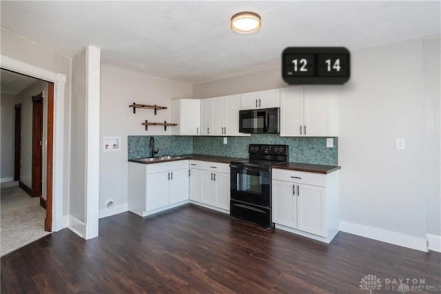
**12:14**
